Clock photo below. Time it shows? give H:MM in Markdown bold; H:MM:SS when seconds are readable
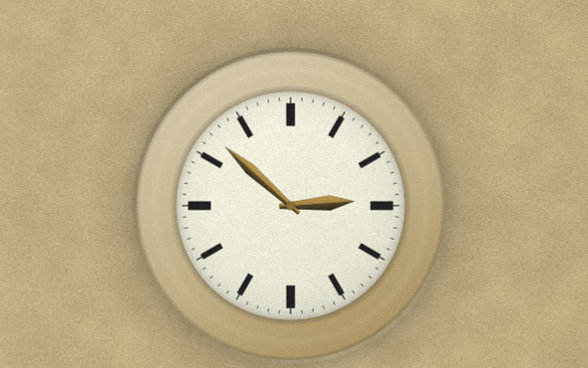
**2:52**
